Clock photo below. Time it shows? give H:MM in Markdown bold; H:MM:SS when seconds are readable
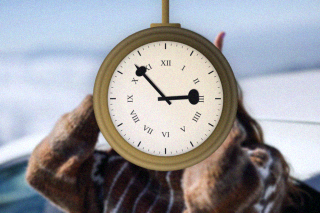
**2:53**
